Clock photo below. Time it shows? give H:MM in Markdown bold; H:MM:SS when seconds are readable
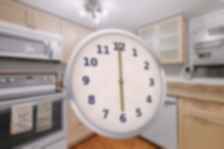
**6:00**
